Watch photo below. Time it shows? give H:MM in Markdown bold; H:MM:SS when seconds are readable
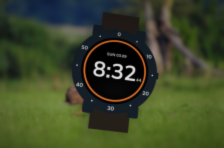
**8:32**
